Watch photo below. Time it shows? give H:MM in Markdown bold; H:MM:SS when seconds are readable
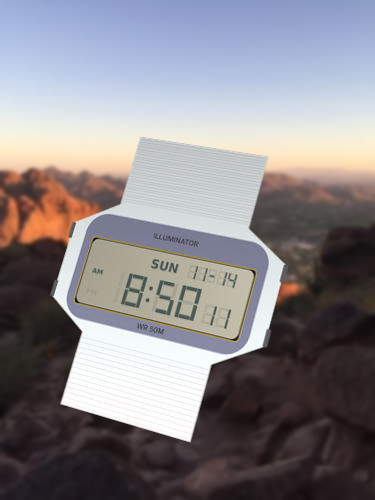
**8:50:11**
